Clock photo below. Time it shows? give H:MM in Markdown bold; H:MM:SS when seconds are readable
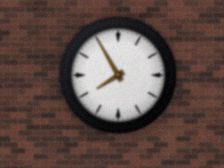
**7:55**
